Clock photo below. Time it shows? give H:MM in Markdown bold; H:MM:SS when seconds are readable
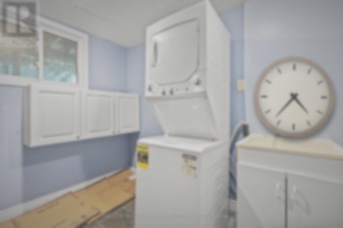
**4:37**
